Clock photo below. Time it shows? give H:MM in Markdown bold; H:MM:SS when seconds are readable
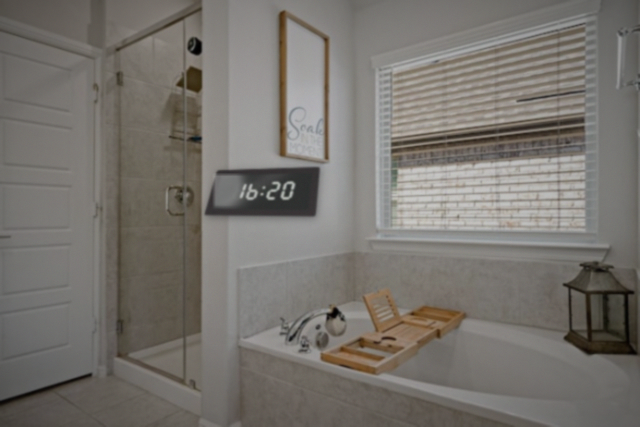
**16:20**
